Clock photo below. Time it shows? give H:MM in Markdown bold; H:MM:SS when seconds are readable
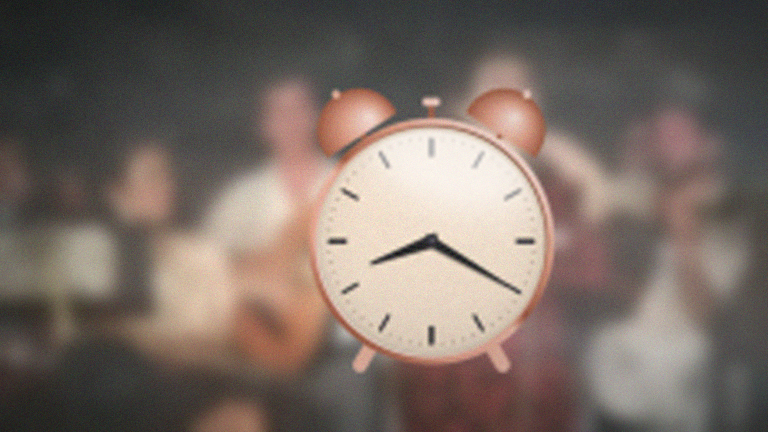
**8:20**
